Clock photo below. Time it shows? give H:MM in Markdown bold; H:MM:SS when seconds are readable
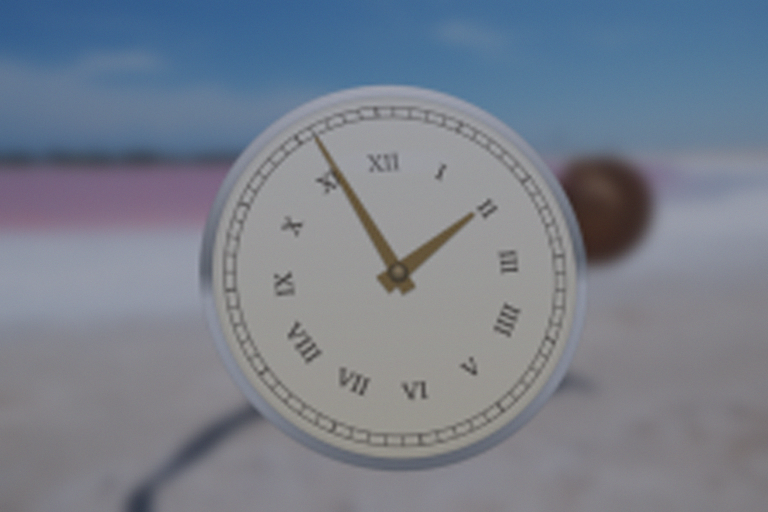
**1:56**
